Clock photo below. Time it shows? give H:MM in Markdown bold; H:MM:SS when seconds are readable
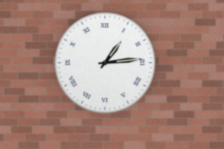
**1:14**
